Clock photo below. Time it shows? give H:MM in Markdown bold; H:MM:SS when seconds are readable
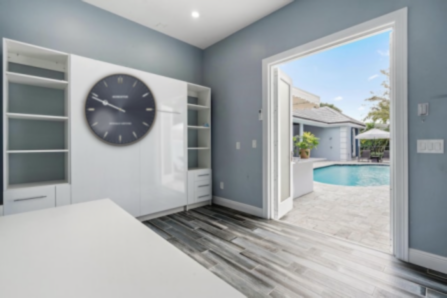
**9:49**
